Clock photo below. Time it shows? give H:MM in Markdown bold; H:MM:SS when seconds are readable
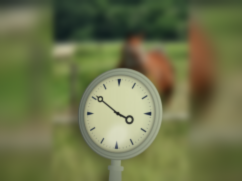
**3:51**
